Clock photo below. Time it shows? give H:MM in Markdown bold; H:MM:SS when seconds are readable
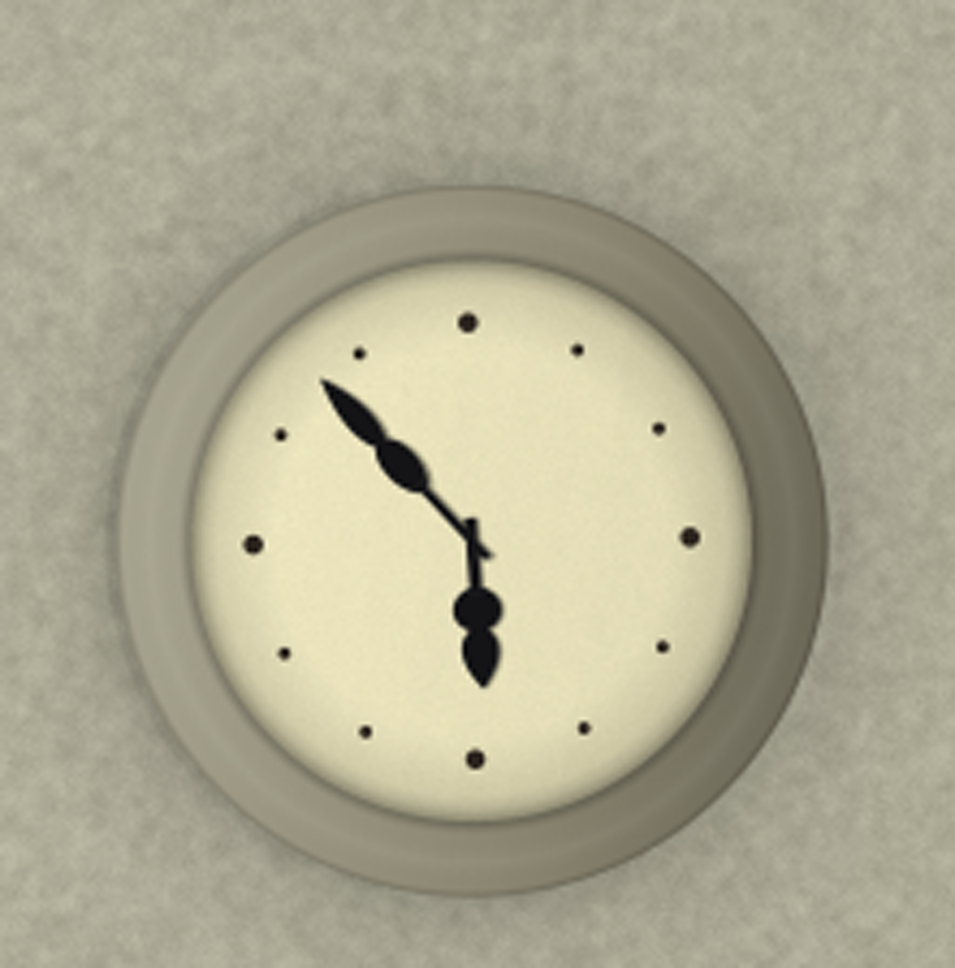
**5:53**
